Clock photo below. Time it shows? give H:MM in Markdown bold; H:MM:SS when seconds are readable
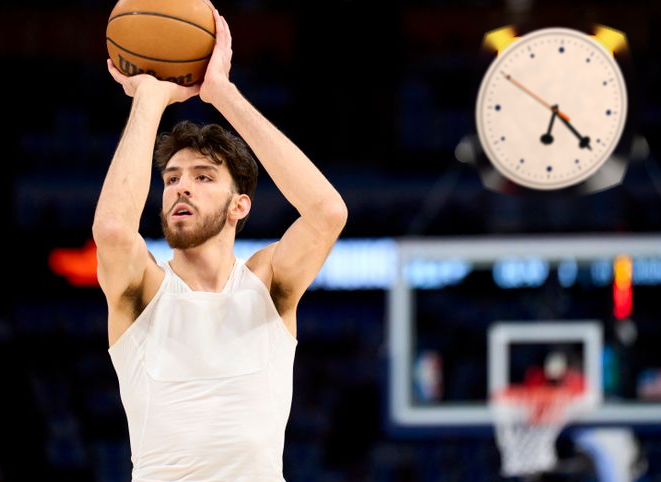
**6:21:50**
